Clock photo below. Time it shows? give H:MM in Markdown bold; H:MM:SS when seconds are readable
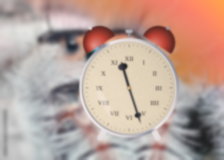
**11:27**
